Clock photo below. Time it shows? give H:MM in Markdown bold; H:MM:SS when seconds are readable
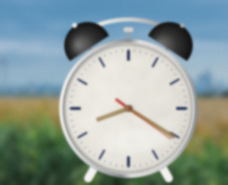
**8:20:21**
